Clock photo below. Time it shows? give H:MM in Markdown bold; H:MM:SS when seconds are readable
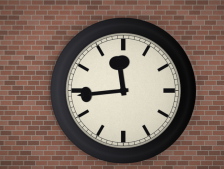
**11:44**
